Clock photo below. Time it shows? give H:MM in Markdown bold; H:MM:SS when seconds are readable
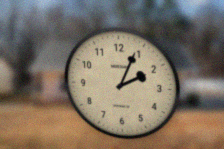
**2:04**
